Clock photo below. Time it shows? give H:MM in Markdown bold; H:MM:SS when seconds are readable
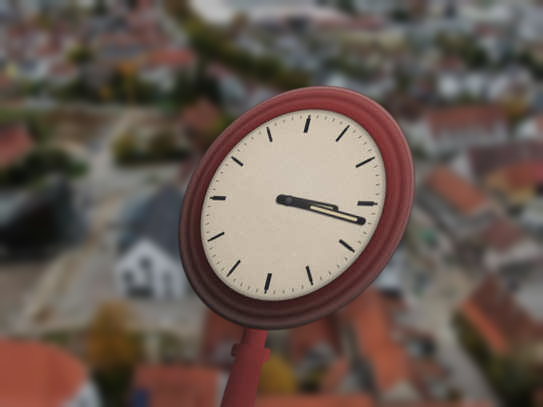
**3:17**
